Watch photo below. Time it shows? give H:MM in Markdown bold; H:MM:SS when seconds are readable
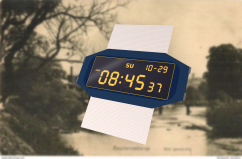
**8:45:37**
